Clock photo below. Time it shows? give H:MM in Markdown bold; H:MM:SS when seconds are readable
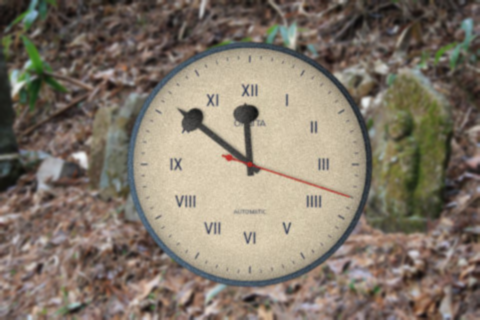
**11:51:18**
